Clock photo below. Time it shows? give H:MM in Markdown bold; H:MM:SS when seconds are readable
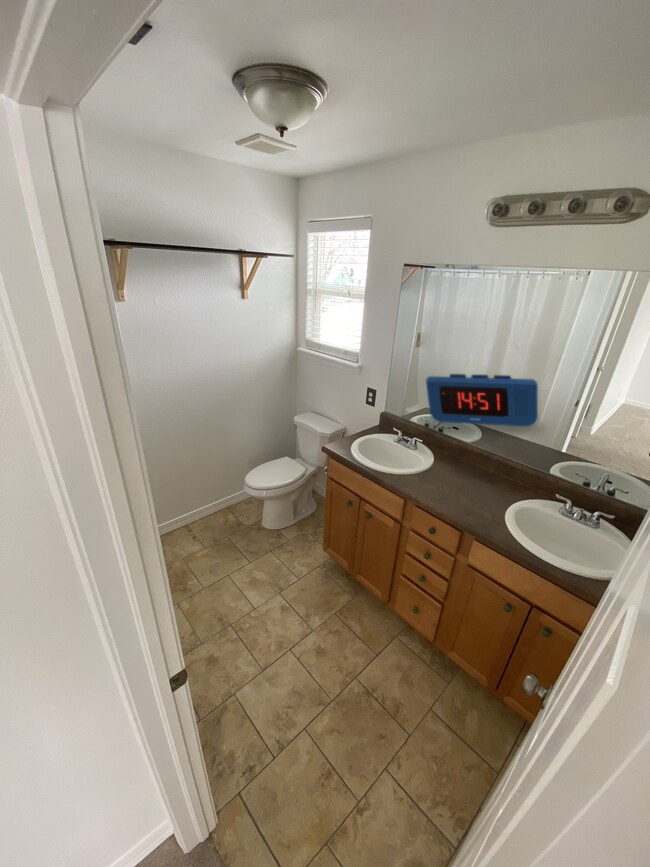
**14:51**
